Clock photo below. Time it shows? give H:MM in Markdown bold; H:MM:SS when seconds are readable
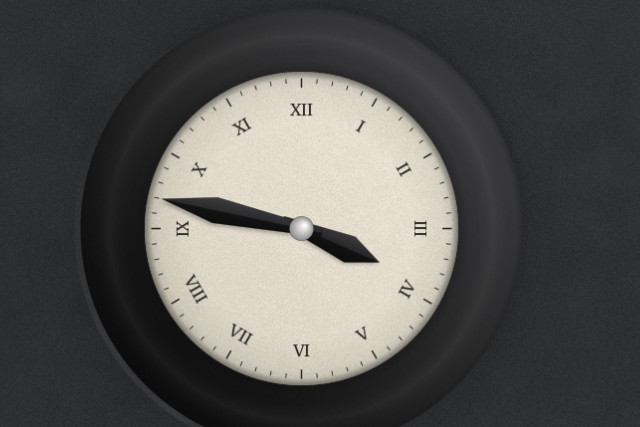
**3:47**
